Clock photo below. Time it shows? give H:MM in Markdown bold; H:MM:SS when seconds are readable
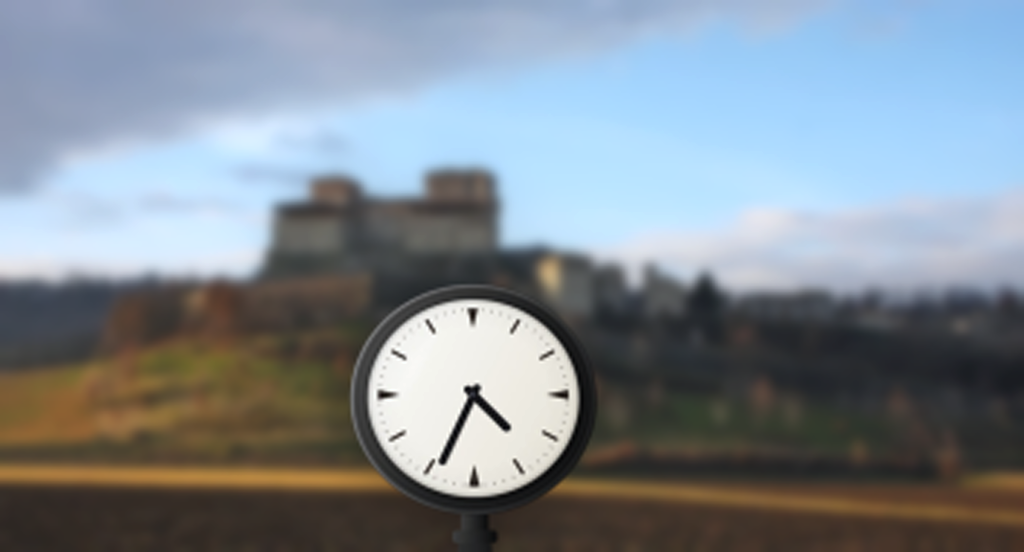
**4:34**
